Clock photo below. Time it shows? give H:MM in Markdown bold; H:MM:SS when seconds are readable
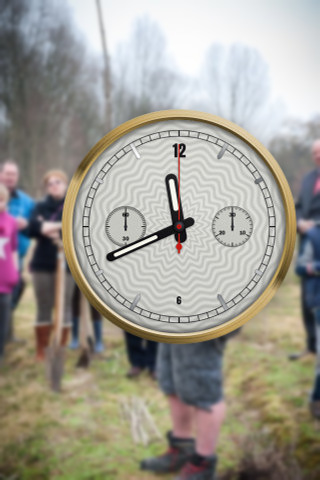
**11:41**
